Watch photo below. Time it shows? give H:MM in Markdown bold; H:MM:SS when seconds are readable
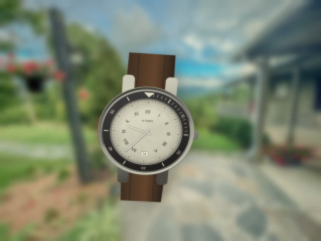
**9:37**
